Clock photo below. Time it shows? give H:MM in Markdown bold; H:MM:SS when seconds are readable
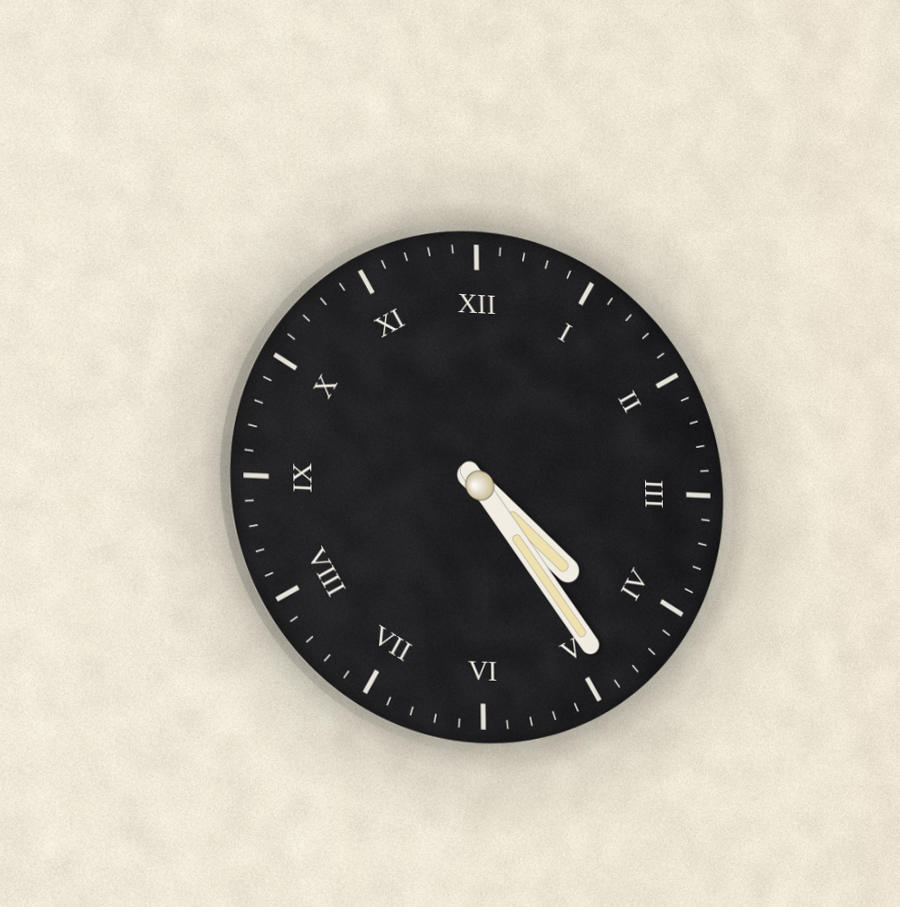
**4:24**
